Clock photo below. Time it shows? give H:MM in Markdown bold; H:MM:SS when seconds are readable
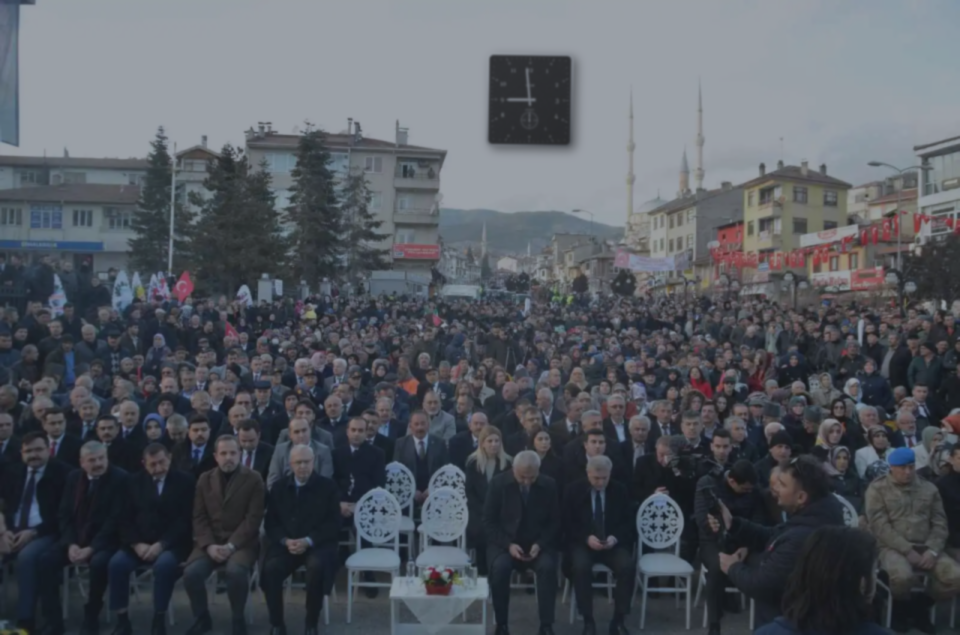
**8:59**
